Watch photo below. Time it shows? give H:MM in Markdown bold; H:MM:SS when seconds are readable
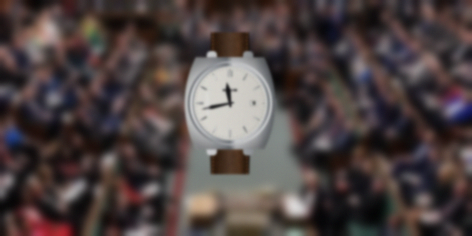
**11:43**
